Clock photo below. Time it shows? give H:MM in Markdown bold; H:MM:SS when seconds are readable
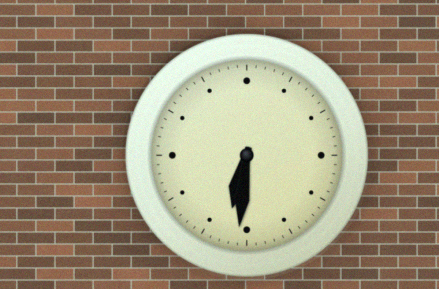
**6:31**
